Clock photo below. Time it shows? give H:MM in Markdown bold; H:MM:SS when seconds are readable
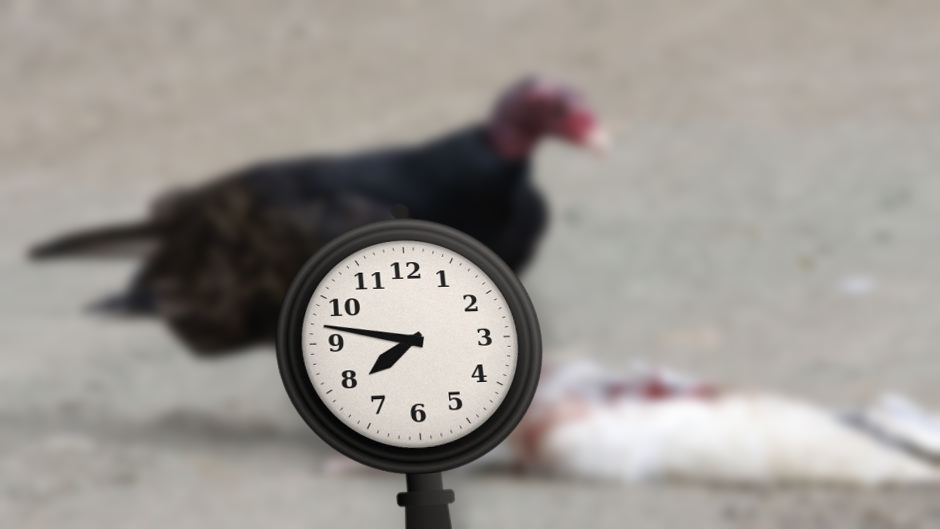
**7:47**
